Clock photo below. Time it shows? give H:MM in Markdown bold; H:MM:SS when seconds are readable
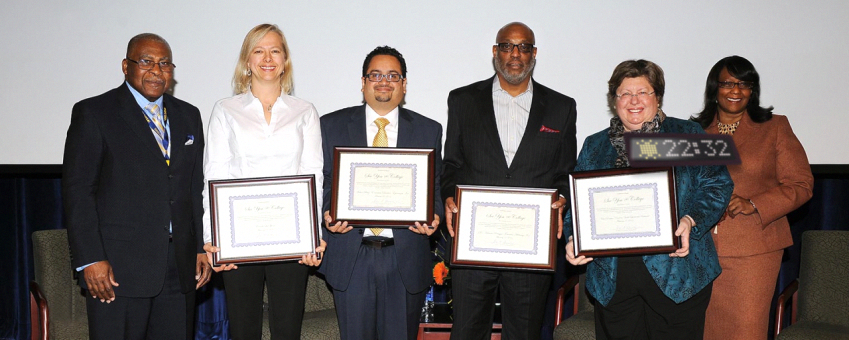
**22:32**
